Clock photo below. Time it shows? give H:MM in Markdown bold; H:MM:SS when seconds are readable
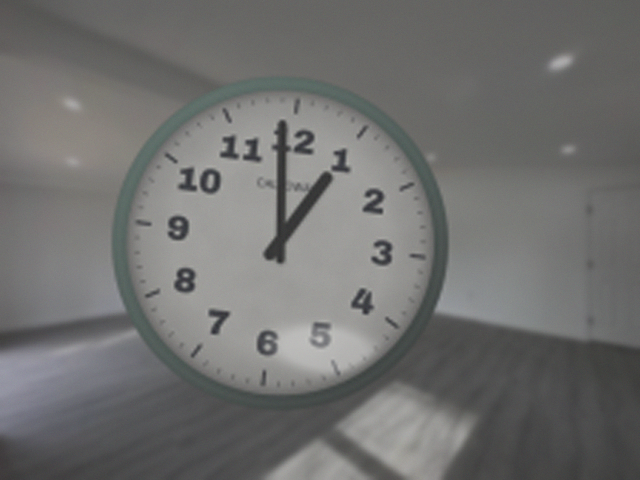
**12:59**
